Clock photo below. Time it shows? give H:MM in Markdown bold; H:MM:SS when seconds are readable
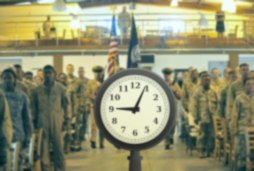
**9:04**
